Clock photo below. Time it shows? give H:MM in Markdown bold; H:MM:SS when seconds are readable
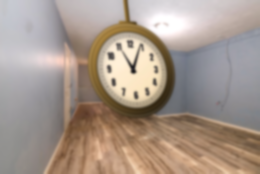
**11:04**
